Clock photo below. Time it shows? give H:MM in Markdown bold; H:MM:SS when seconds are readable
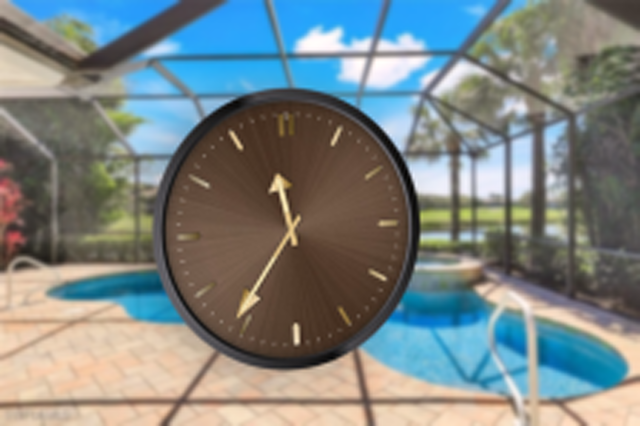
**11:36**
